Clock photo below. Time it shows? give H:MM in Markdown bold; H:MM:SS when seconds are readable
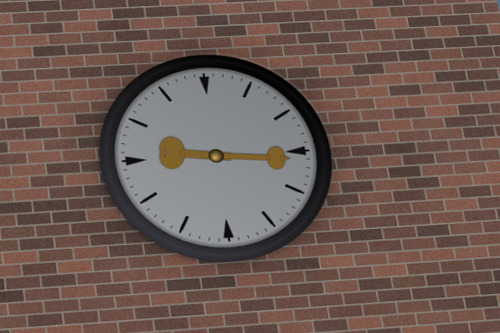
**9:16**
